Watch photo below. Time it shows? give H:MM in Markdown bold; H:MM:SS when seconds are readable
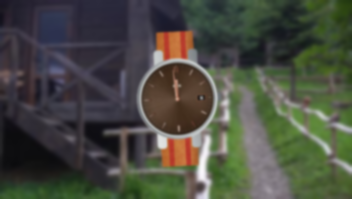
**11:59**
